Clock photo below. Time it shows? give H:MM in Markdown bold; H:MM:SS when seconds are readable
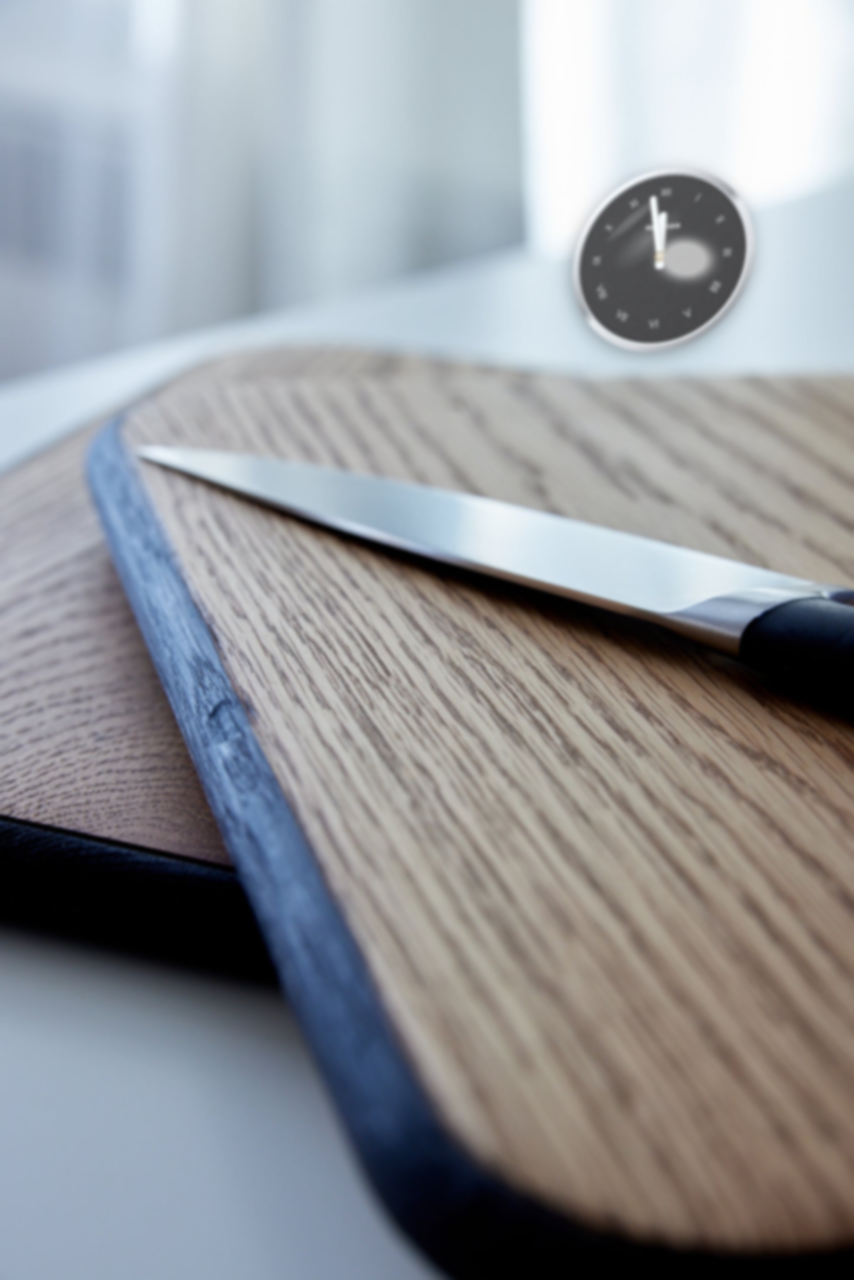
**11:58**
